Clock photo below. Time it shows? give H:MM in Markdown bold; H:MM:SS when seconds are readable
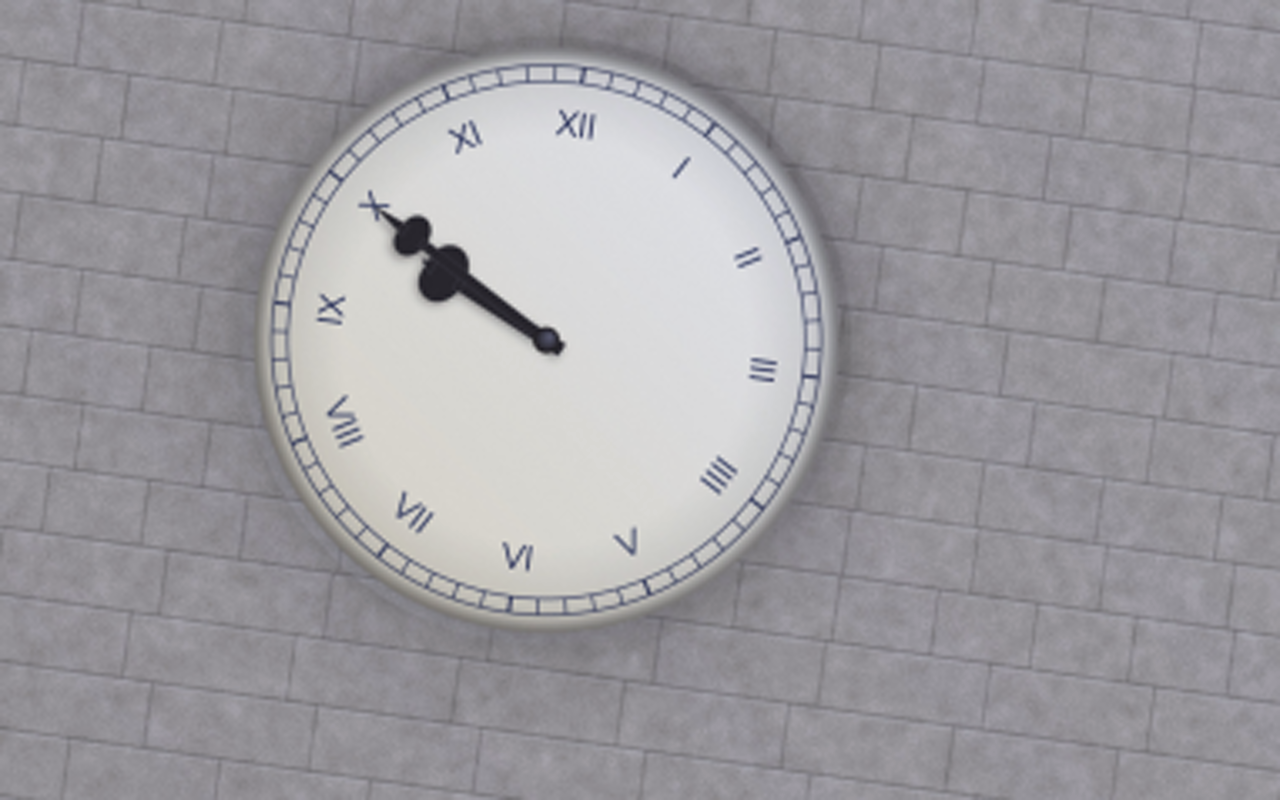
**9:50**
